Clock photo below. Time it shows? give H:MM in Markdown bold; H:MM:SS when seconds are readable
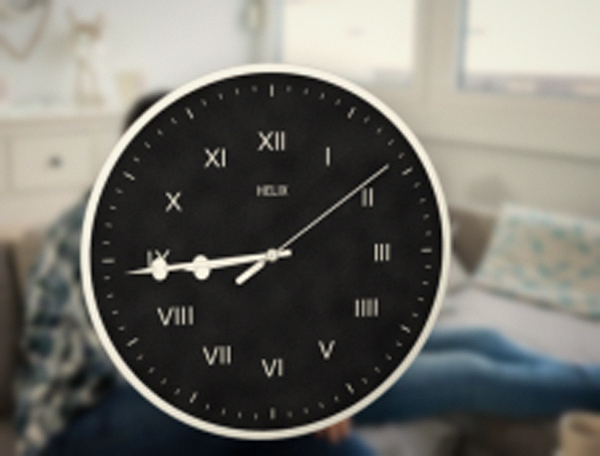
**8:44:09**
